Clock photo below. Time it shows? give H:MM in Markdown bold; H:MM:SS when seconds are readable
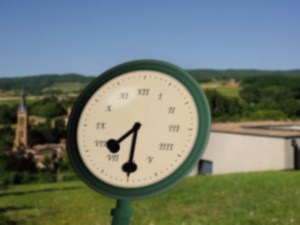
**7:30**
